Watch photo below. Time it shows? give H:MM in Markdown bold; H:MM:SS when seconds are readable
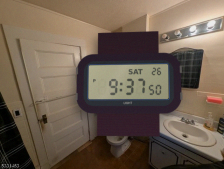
**9:37:50**
